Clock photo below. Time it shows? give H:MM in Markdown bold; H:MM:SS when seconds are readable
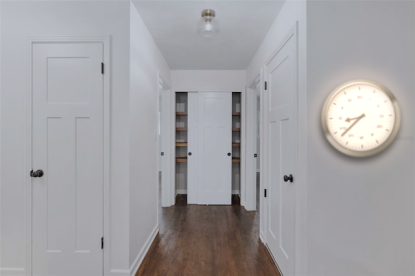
**8:38**
